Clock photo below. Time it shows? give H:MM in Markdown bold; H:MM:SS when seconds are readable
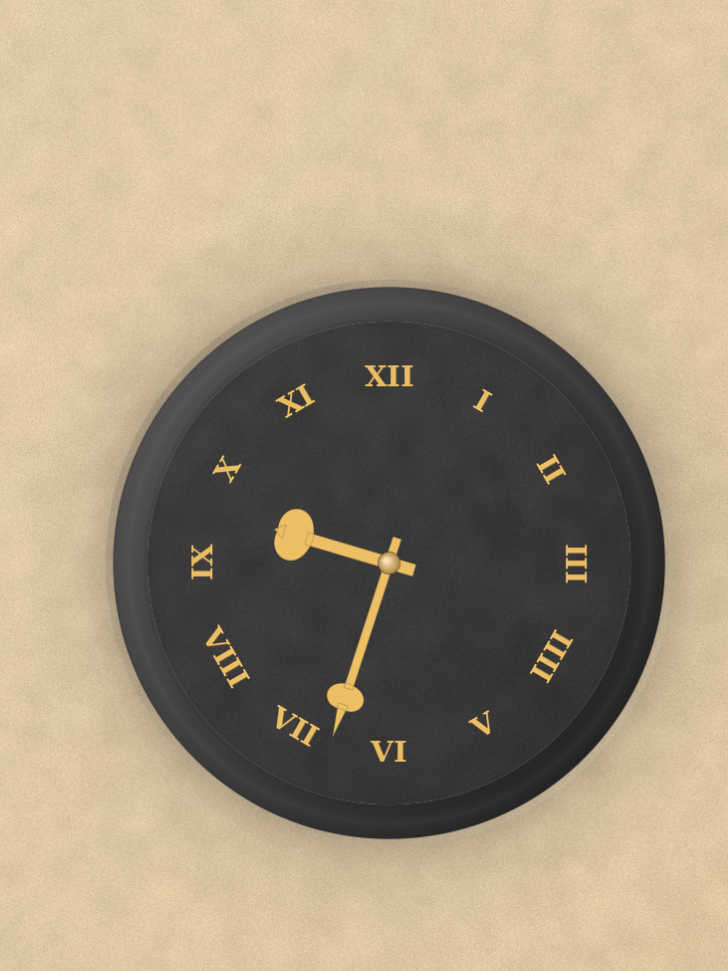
**9:33**
